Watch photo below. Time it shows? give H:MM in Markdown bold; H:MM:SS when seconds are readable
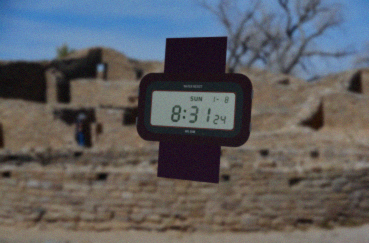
**8:31:24**
